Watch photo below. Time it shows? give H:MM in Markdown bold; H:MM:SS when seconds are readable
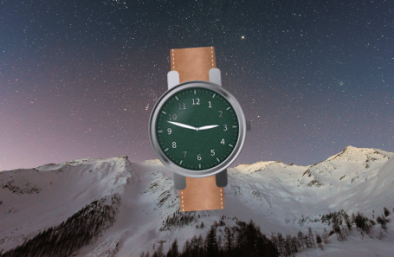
**2:48**
